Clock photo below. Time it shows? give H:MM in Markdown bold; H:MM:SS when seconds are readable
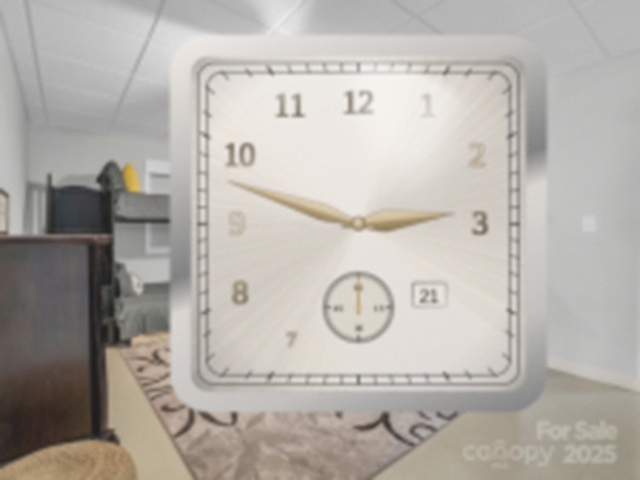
**2:48**
